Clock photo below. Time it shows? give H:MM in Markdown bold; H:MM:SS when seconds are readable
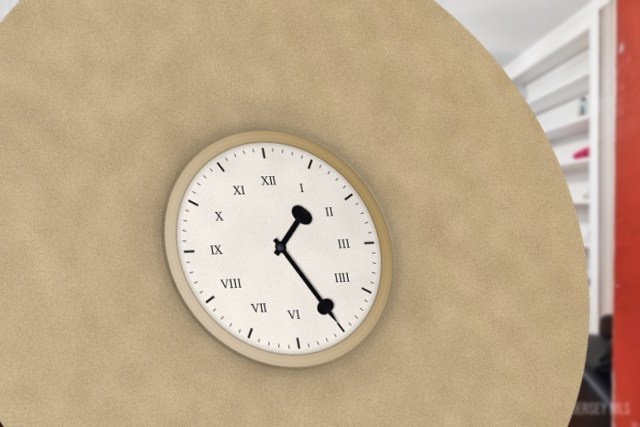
**1:25**
